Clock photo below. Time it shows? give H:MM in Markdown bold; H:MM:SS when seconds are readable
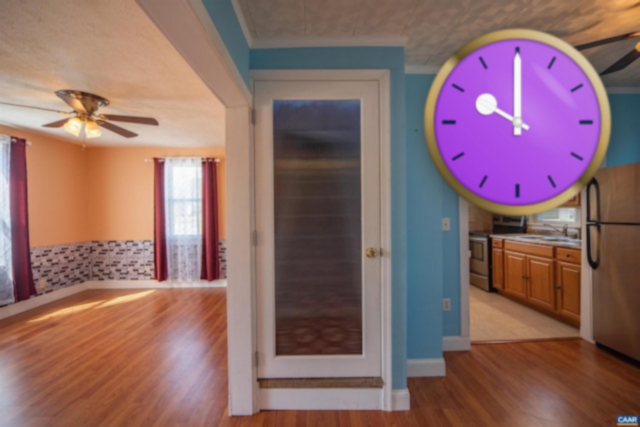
**10:00**
